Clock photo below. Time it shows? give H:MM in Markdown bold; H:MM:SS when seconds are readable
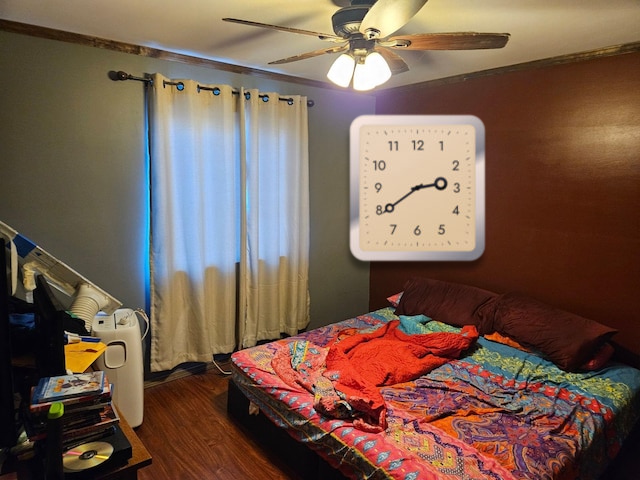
**2:39**
